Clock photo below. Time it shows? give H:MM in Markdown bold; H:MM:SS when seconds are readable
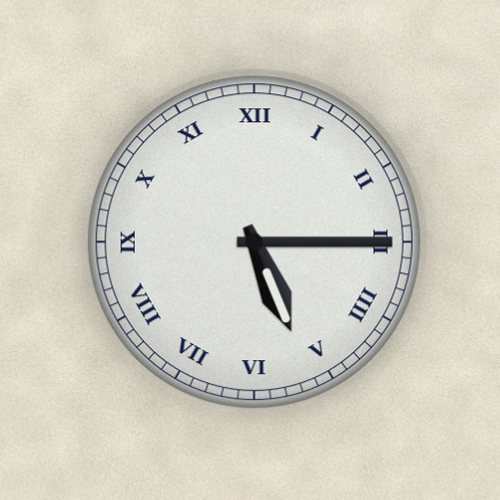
**5:15**
